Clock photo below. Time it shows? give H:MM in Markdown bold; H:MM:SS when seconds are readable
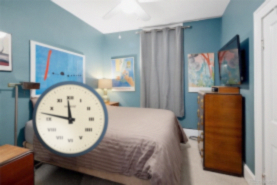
**11:47**
